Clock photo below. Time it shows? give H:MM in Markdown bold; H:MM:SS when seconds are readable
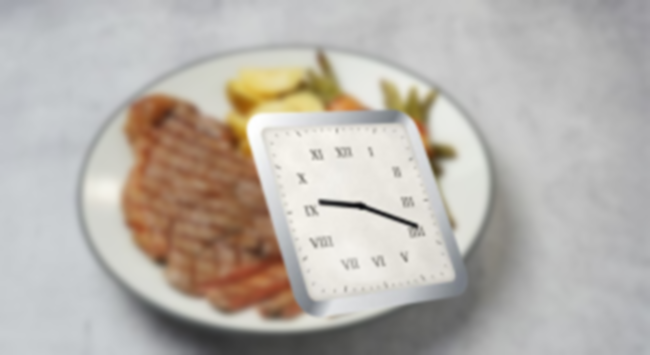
**9:19**
